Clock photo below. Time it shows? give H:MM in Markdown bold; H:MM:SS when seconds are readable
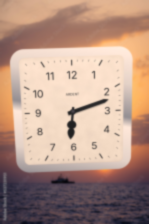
**6:12**
